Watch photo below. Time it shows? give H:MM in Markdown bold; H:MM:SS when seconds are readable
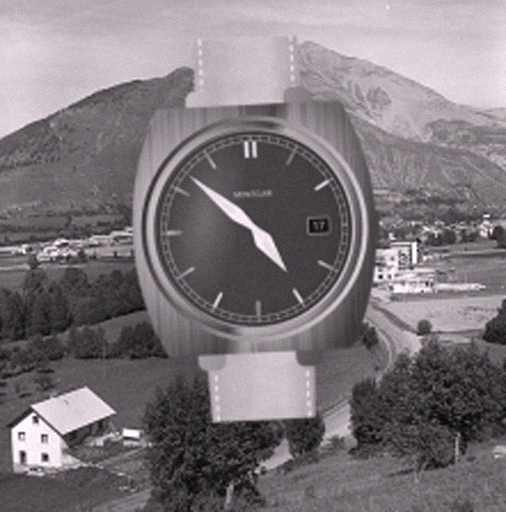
**4:52**
